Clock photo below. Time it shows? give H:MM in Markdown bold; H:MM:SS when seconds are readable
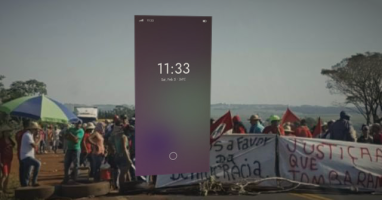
**11:33**
